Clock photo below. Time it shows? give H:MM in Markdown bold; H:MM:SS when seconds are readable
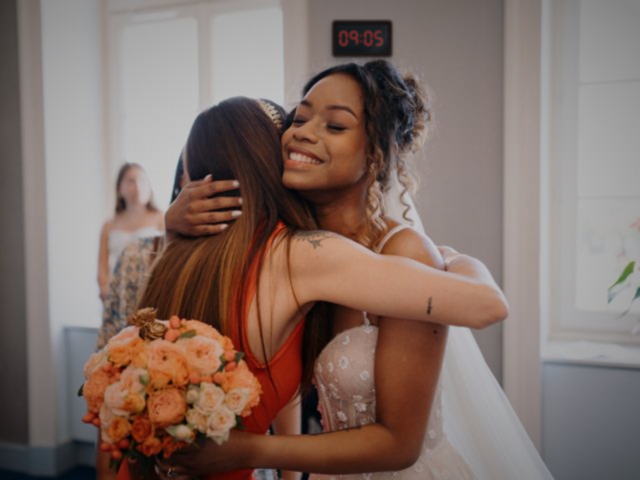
**9:05**
